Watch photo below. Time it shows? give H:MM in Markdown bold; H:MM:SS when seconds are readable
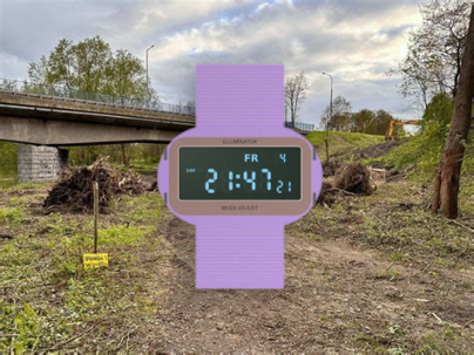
**21:47:21**
